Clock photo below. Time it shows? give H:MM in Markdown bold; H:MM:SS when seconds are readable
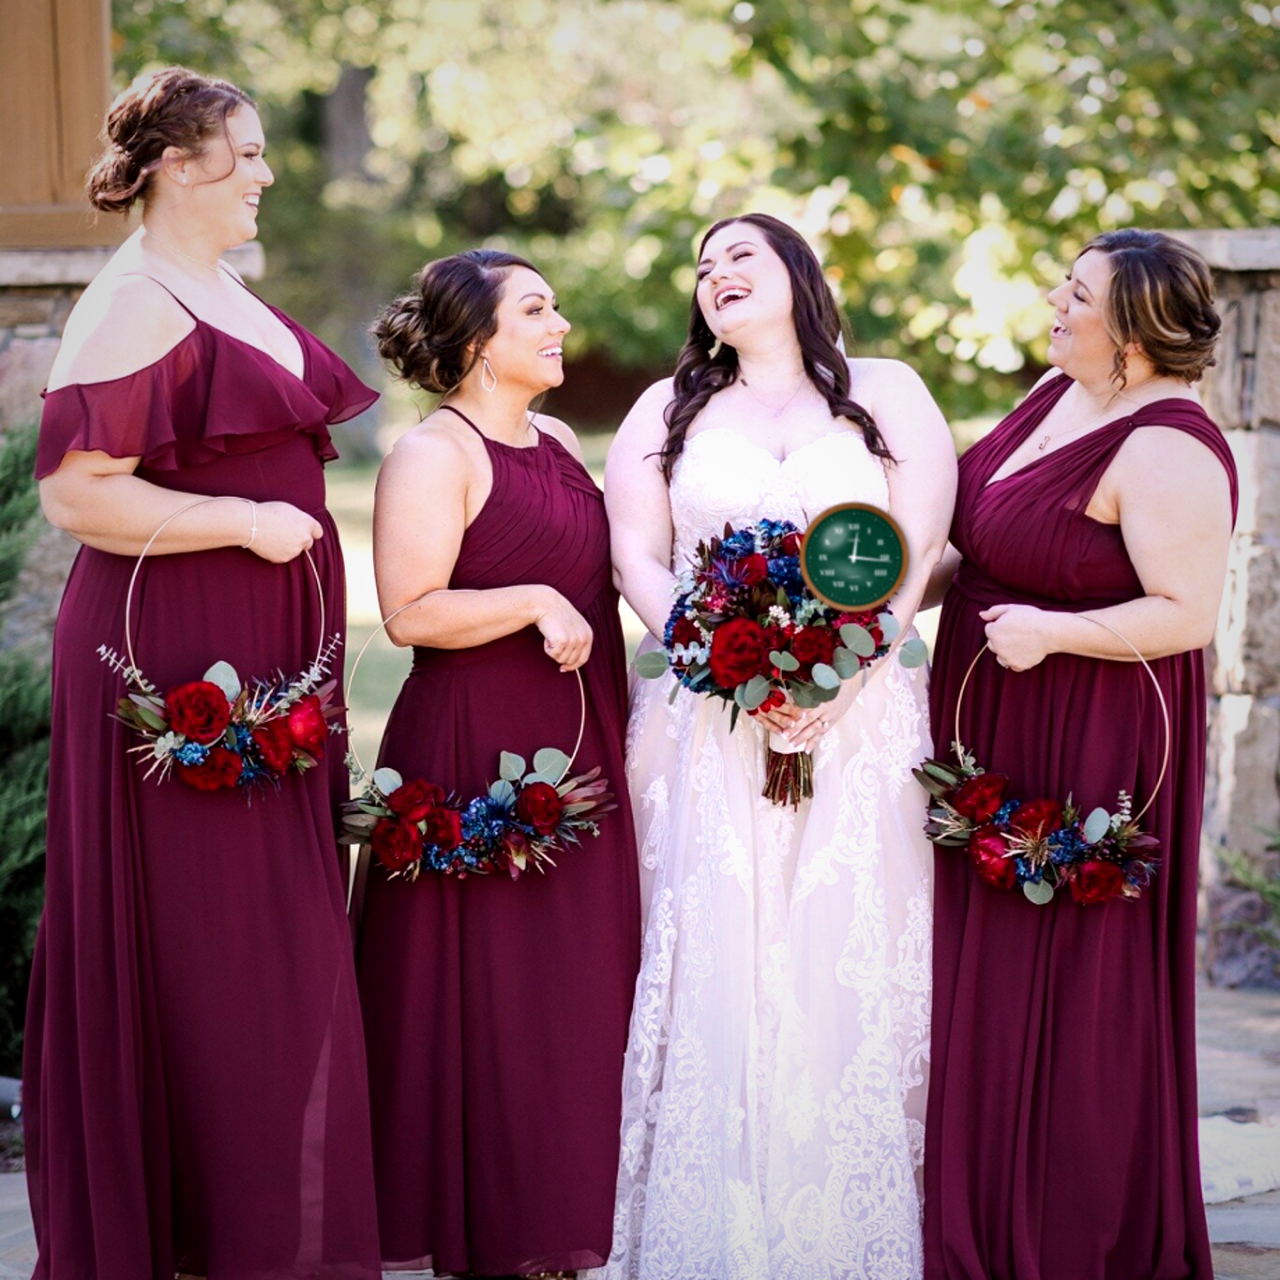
**12:16**
